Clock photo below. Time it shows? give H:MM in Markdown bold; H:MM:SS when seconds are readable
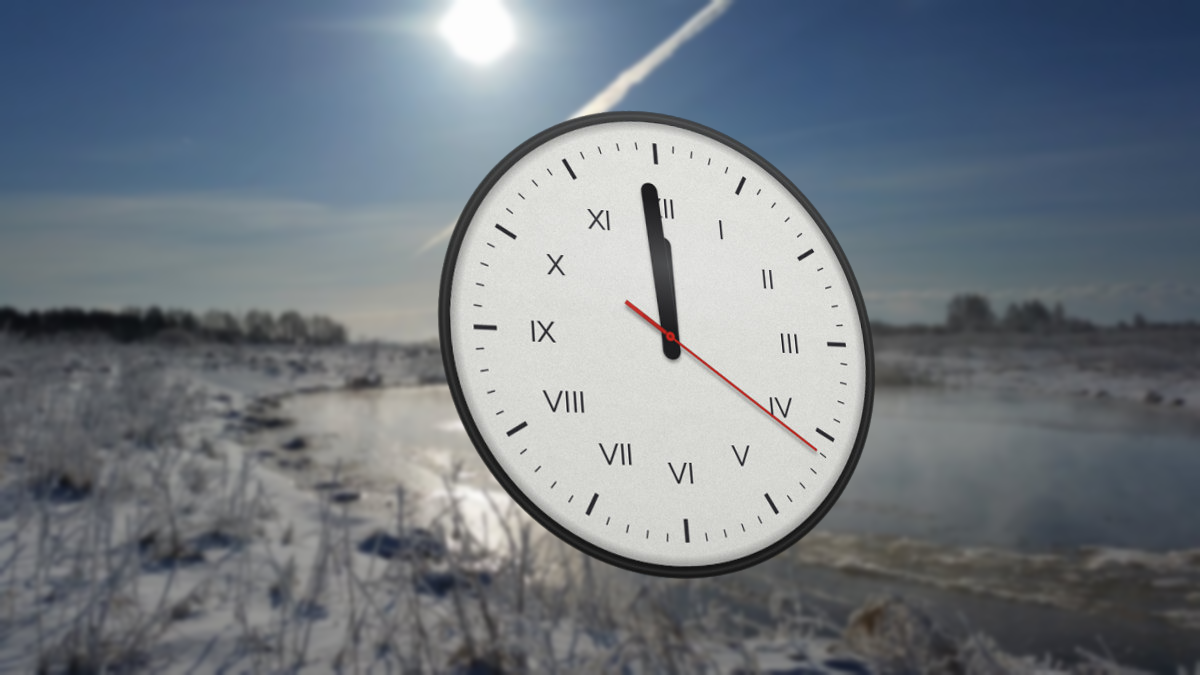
**11:59:21**
